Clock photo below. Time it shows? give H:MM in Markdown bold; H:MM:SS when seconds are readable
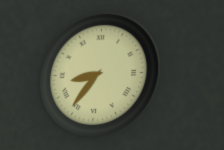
**8:36**
